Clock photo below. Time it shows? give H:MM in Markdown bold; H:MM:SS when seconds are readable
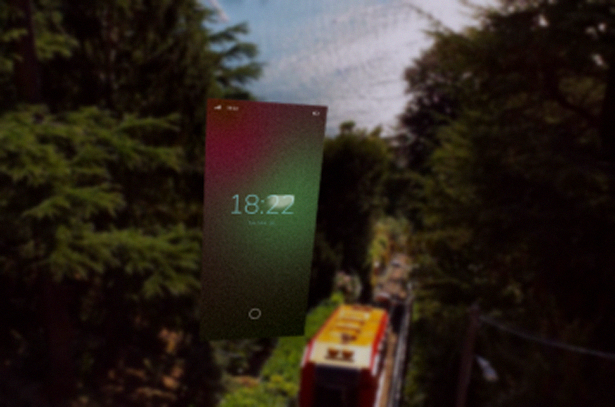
**18:22**
